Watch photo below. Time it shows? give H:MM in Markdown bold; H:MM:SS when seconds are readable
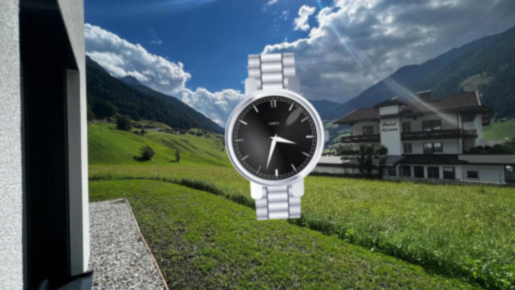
**3:33**
